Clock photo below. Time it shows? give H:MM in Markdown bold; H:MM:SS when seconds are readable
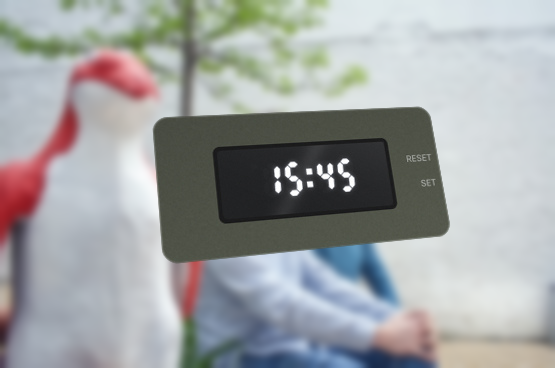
**15:45**
